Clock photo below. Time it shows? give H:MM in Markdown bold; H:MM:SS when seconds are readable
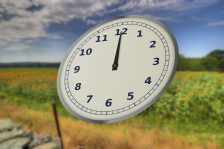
**12:00**
